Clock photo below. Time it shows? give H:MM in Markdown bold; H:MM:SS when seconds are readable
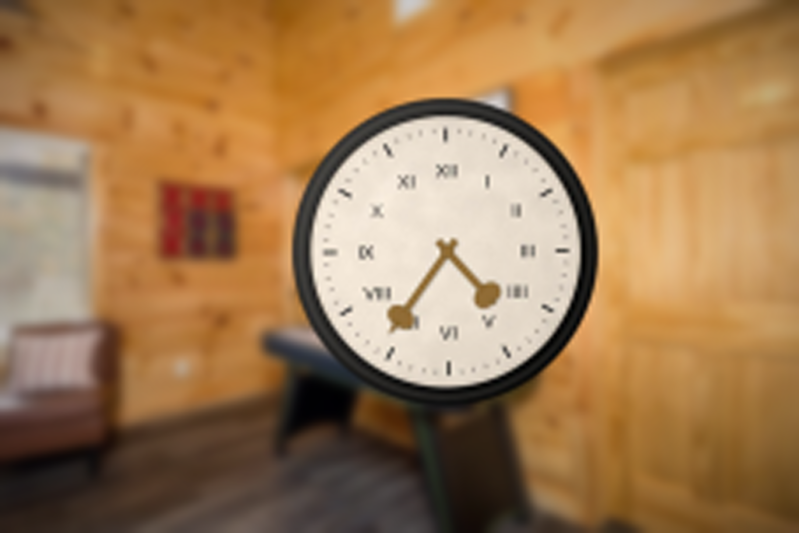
**4:36**
